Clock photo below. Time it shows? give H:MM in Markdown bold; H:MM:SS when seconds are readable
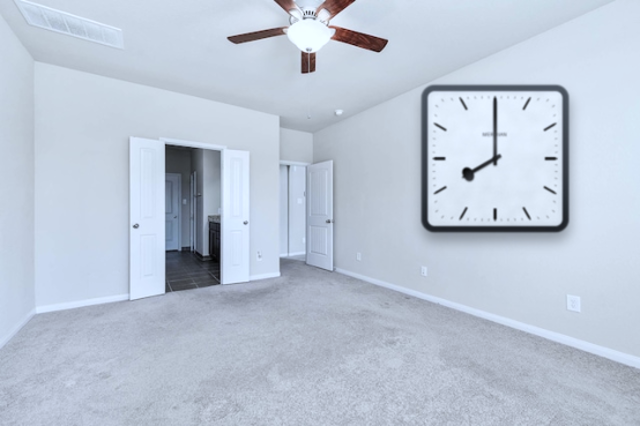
**8:00**
